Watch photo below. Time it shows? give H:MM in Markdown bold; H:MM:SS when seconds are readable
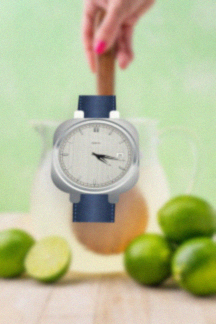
**4:17**
